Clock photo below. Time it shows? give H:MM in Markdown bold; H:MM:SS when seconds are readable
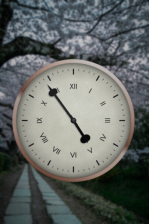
**4:54**
